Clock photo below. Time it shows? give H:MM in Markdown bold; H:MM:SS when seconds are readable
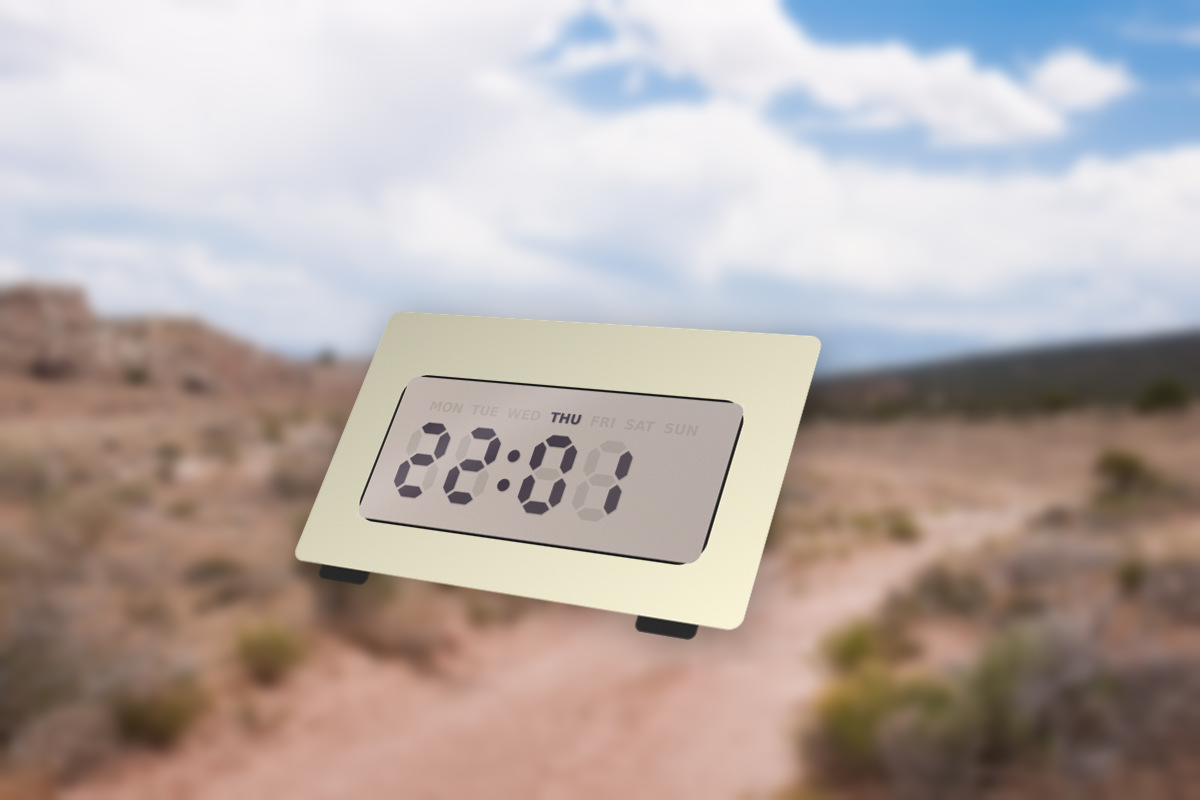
**22:01**
